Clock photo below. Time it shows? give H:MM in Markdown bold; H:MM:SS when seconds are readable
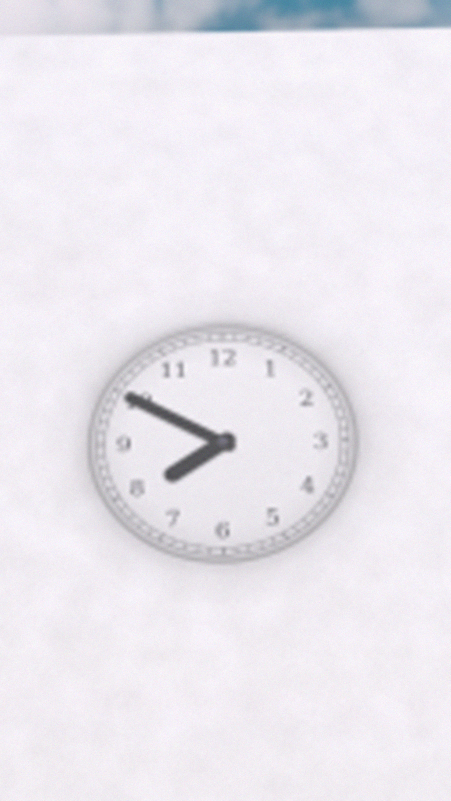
**7:50**
